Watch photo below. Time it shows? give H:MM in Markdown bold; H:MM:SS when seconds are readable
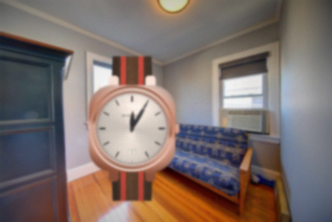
**12:05**
